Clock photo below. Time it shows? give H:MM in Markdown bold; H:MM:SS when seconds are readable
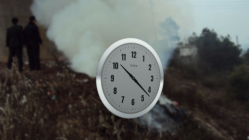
**10:22**
